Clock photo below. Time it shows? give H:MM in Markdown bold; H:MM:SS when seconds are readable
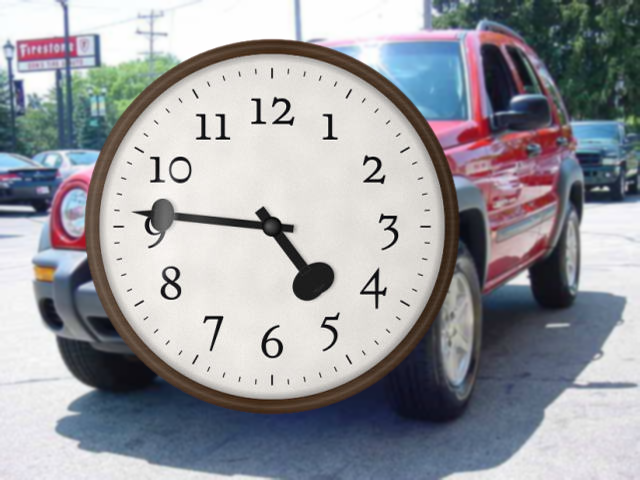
**4:46**
